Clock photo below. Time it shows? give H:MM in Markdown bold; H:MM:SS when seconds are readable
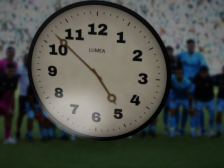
**4:52**
